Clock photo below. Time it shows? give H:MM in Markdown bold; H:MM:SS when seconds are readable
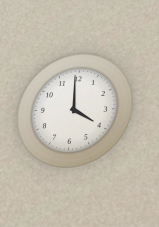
**3:59**
